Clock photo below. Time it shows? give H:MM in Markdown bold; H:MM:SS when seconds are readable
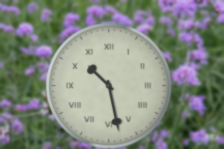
**10:28**
